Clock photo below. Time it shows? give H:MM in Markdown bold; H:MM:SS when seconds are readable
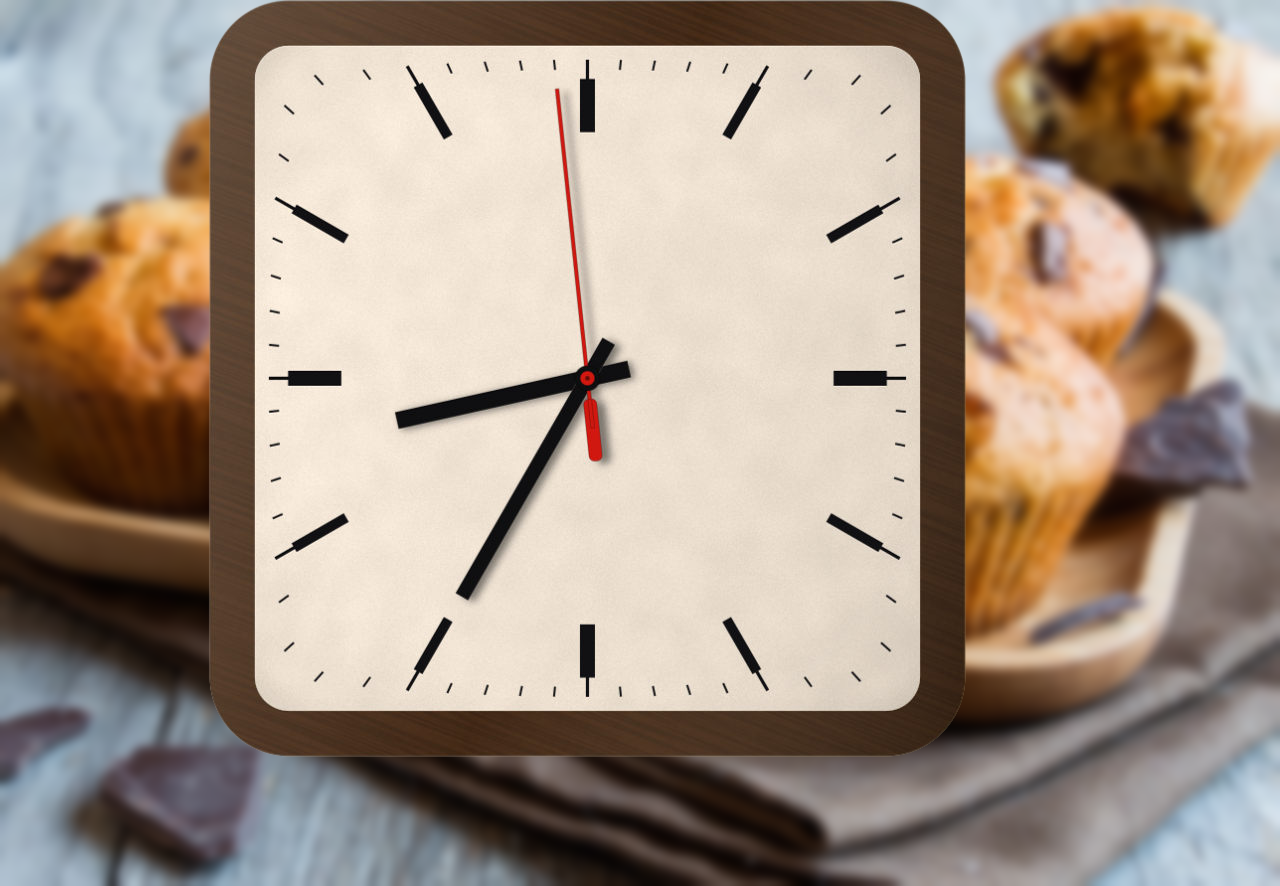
**8:34:59**
